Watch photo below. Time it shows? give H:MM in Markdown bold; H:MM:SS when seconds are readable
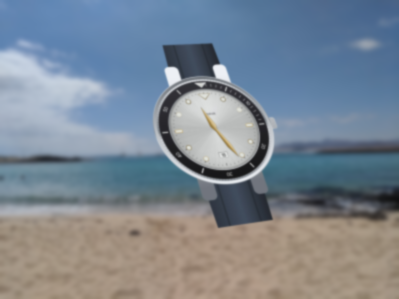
**11:26**
